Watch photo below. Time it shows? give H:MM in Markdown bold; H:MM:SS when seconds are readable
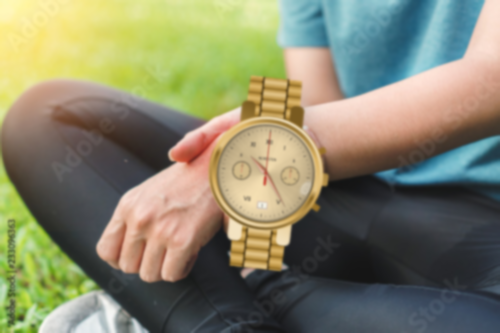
**10:24**
